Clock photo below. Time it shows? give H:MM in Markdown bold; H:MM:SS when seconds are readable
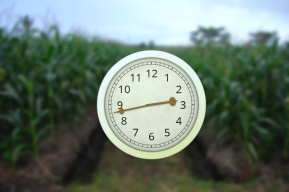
**2:43**
